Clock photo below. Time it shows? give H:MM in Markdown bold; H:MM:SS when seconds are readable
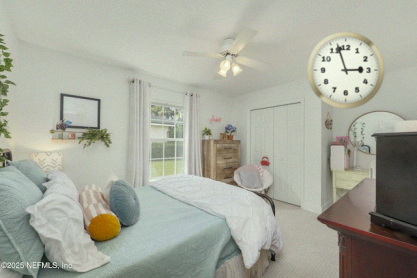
**2:57**
